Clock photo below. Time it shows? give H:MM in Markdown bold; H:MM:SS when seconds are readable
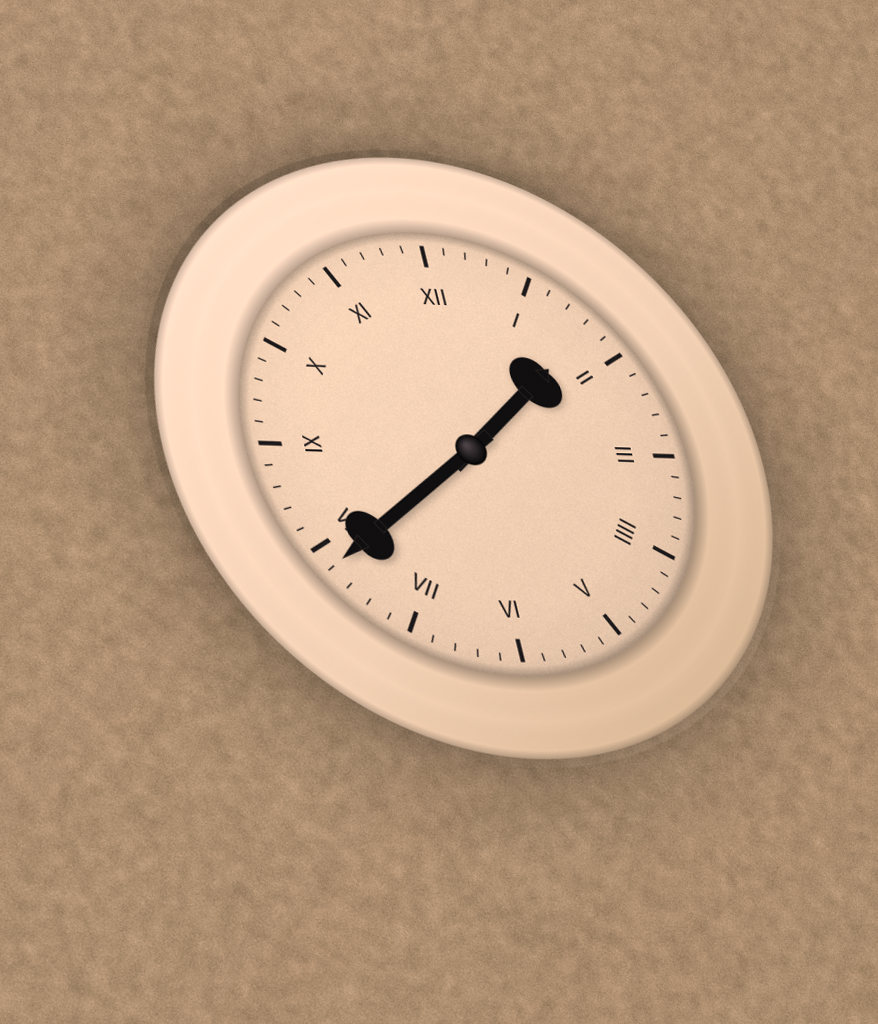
**1:39**
